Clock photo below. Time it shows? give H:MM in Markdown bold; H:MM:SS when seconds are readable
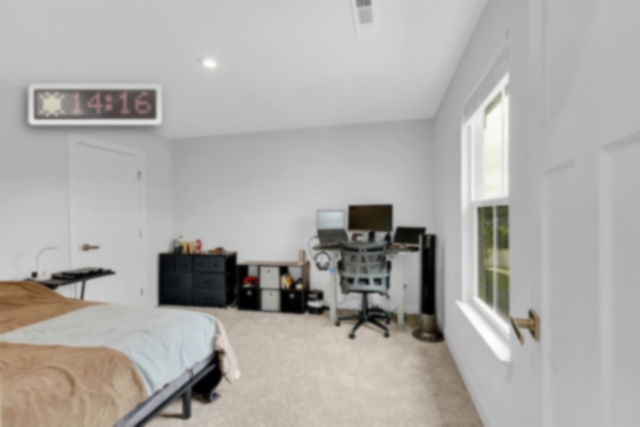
**14:16**
